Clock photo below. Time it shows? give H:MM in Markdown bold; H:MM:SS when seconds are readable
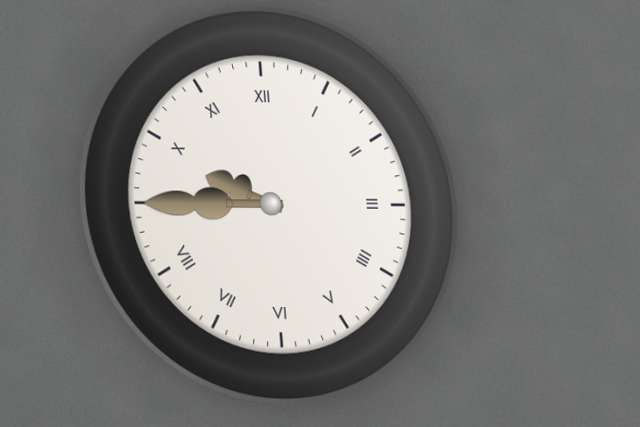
**9:45**
